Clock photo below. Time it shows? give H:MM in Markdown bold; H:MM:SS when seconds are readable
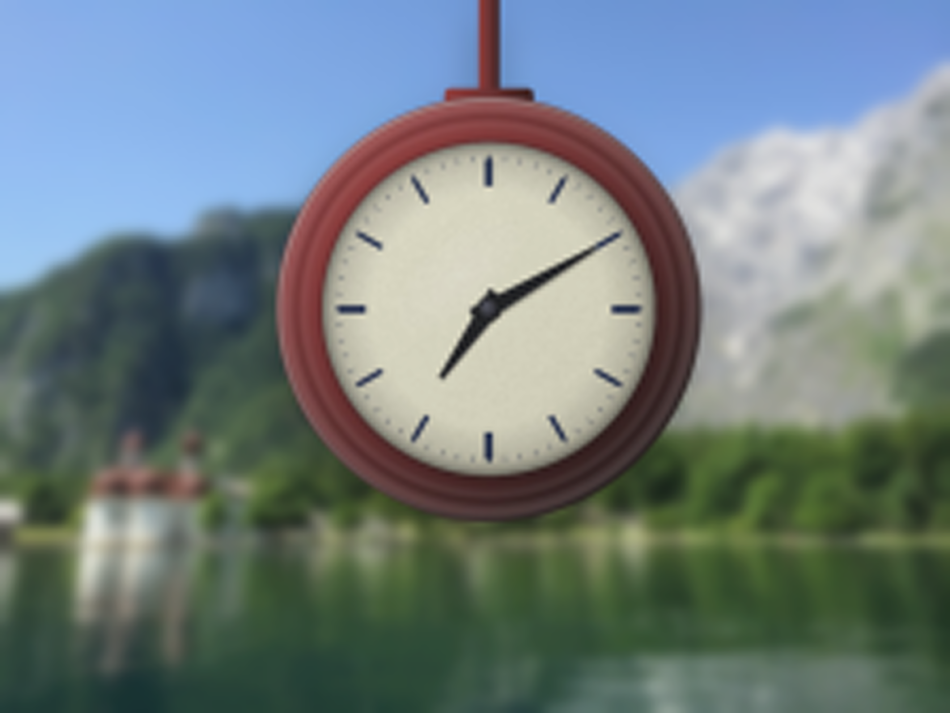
**7:10**
